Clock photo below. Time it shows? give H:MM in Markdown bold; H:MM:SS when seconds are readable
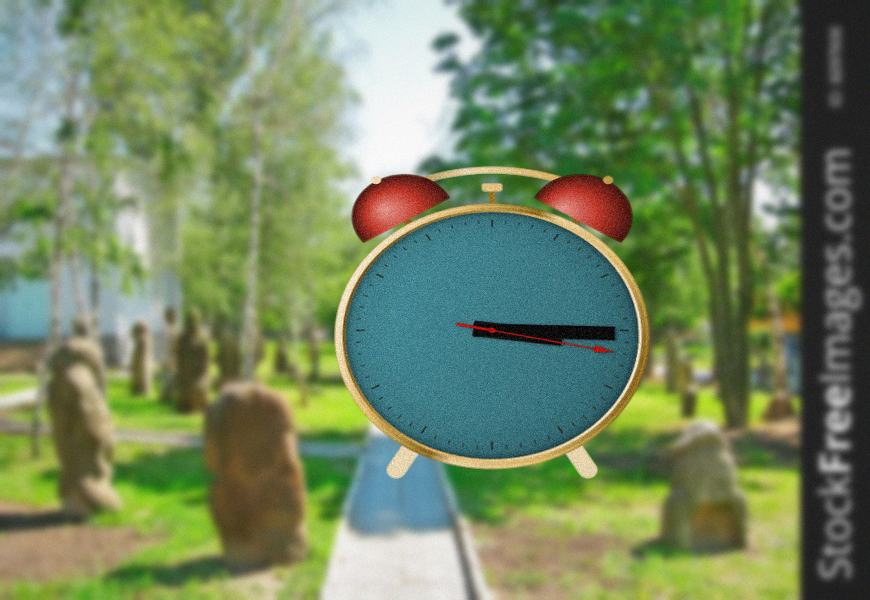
**3:15:17**
